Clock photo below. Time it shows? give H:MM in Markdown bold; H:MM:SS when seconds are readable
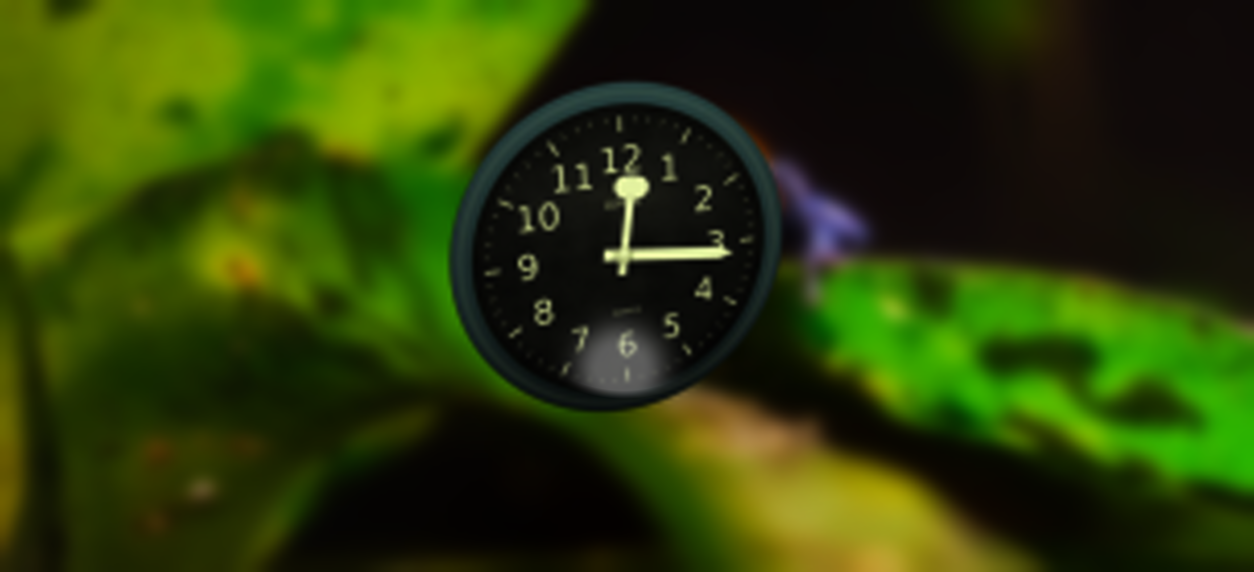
**12:16**
